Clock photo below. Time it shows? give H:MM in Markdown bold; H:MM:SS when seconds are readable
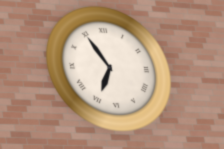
**6:55**
